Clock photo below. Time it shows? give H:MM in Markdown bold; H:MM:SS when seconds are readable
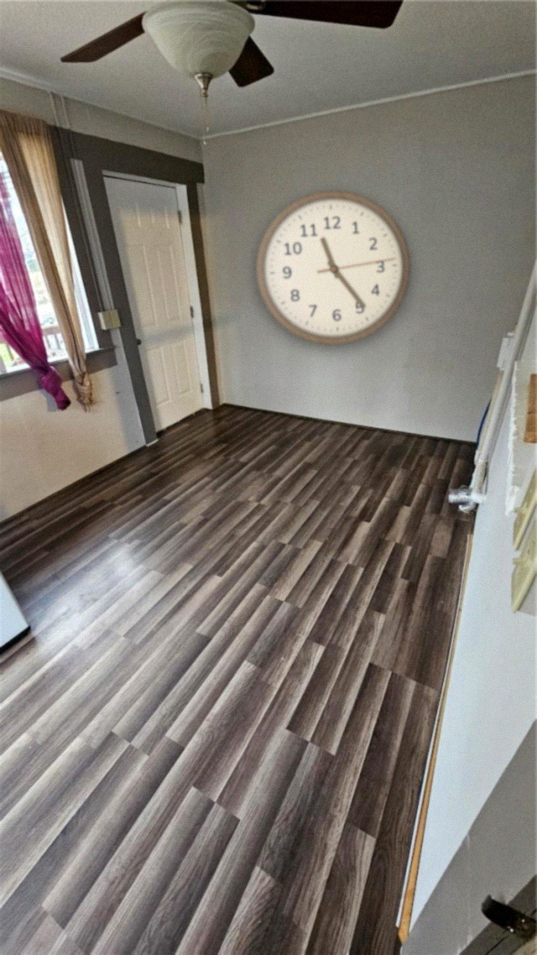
**11:24:14**
